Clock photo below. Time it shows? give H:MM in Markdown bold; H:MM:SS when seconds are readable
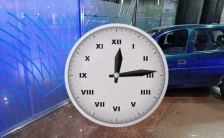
**12:14**
